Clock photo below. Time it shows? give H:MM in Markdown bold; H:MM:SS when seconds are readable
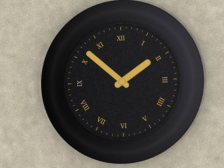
**1:52**
